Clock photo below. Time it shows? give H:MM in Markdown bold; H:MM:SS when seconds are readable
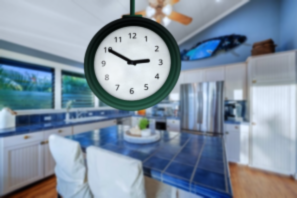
**2:50**
